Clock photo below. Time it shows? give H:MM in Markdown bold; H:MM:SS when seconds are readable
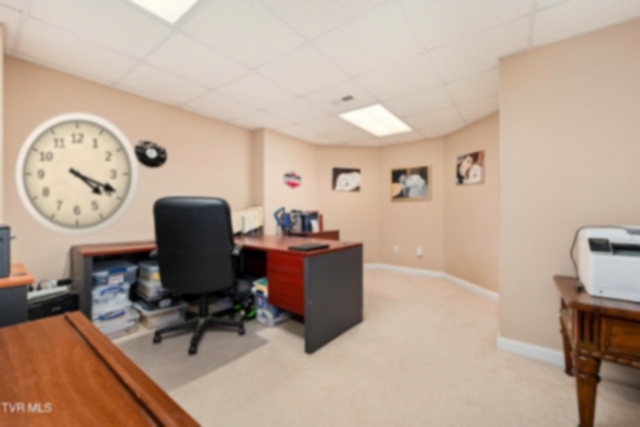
**4:19**
